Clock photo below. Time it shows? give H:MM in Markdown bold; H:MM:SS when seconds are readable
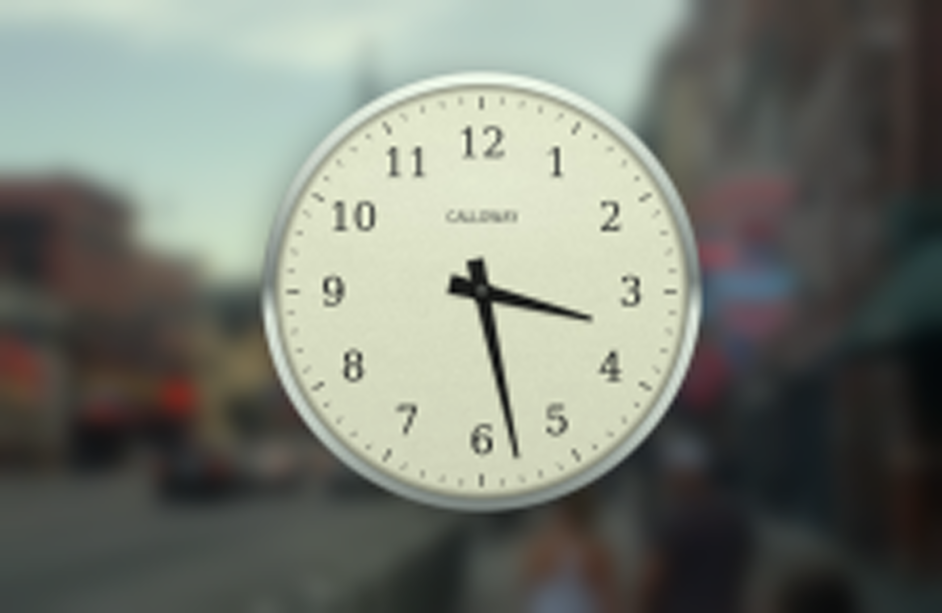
**3:28**
